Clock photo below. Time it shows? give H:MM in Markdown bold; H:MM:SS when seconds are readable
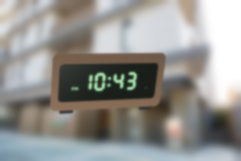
**10:43**
